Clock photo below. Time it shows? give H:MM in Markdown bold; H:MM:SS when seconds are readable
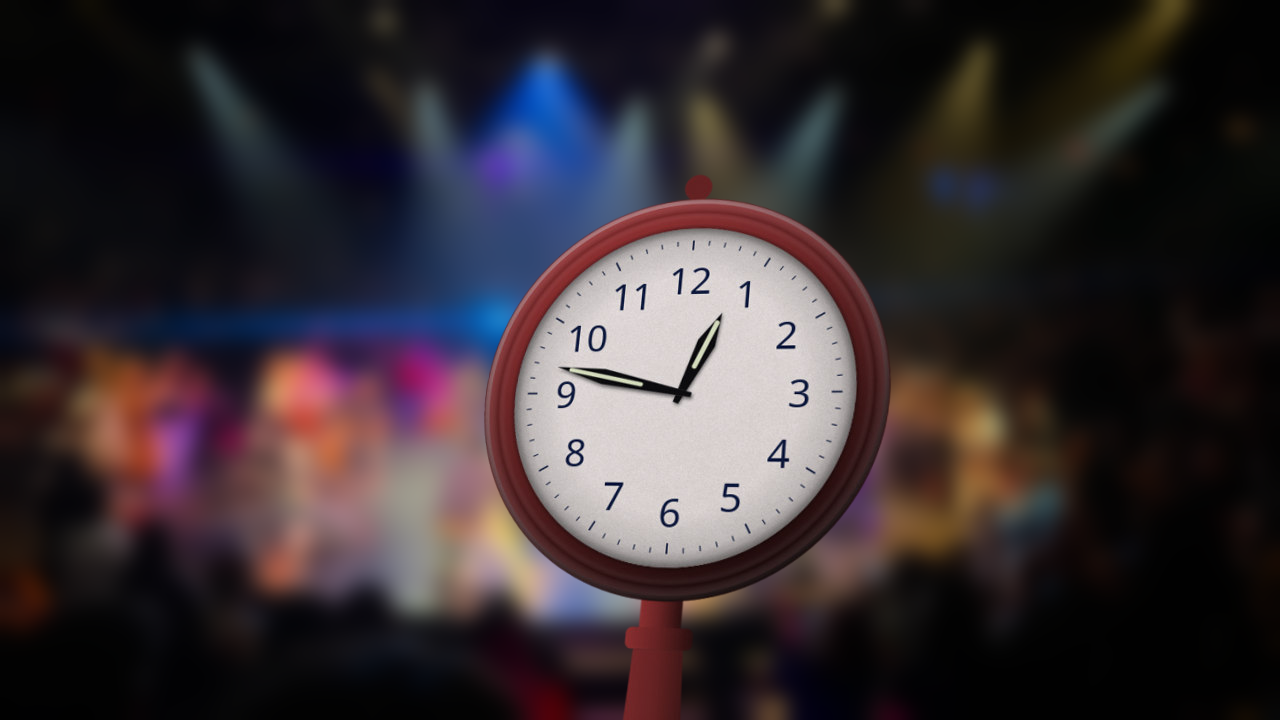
**12:47**
